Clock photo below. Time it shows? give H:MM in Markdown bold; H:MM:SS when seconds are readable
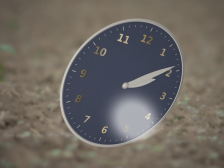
**2:09**
